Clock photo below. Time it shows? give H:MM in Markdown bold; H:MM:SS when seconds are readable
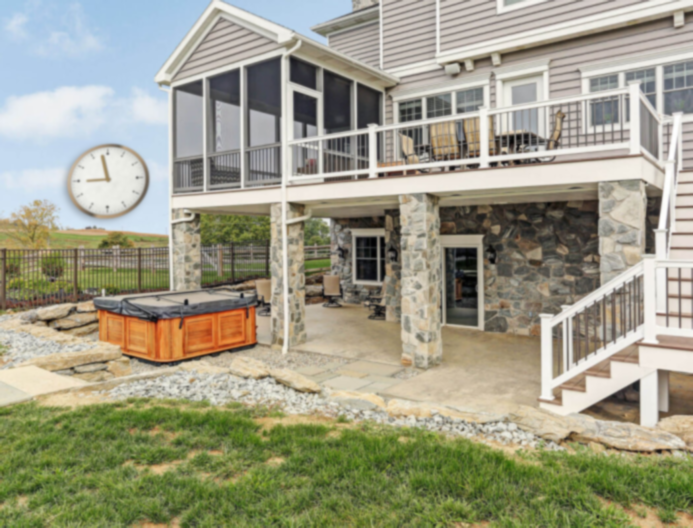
**8:58**
